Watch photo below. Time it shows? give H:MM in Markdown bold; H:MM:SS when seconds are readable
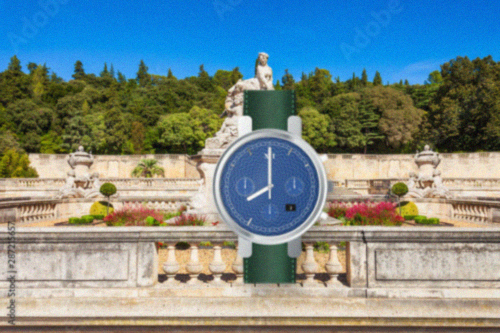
**8:00**
